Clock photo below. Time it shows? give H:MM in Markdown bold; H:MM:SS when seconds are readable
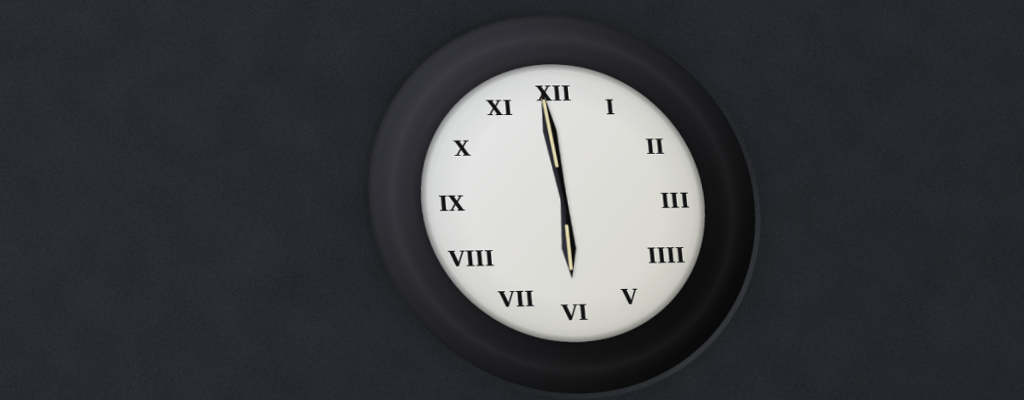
**5:59**
